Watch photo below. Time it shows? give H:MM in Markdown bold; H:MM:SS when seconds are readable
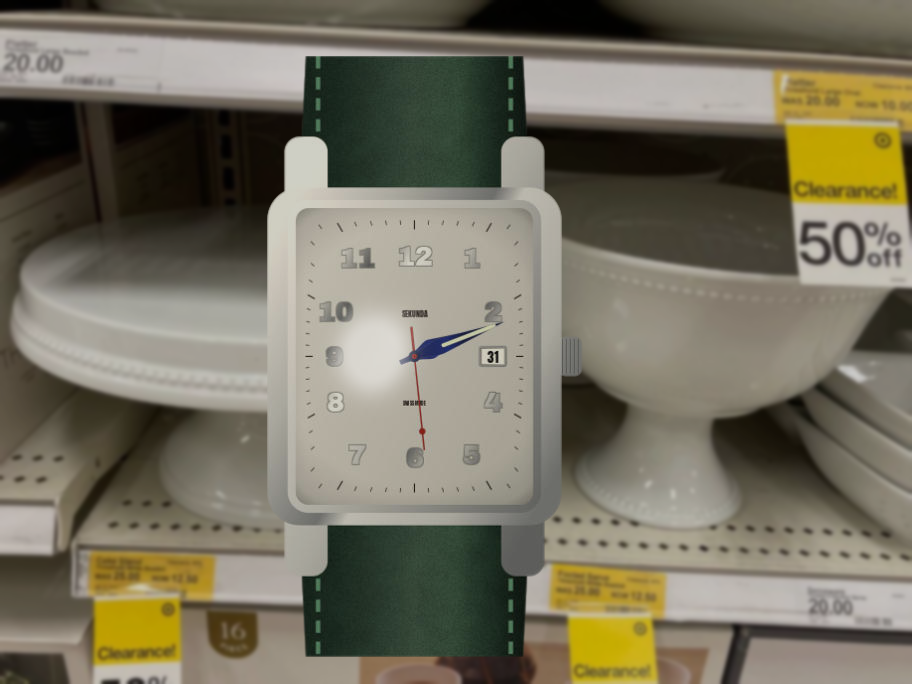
**2:11:29**
